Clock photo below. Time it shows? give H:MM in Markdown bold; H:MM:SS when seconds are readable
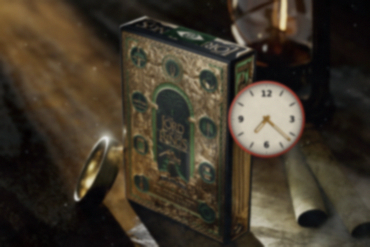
**7:22**
